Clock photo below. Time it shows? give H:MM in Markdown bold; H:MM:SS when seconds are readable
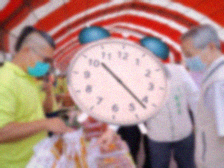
**10:22**
